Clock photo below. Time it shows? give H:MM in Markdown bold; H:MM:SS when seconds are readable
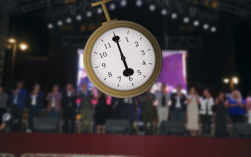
**6:00**
